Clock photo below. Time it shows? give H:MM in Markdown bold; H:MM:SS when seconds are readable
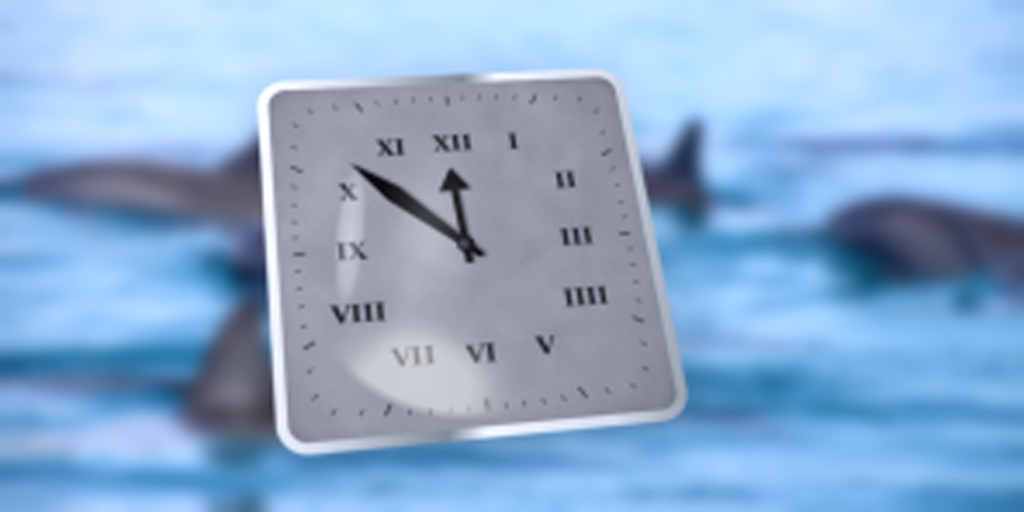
**11:52**
